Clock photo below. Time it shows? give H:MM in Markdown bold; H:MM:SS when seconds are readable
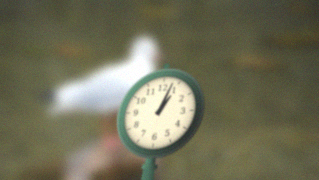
**1:03**
